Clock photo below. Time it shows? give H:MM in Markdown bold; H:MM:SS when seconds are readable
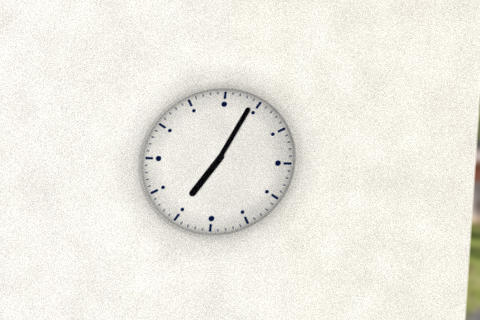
**7:04**
